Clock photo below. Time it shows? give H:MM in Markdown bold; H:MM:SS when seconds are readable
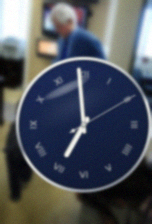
**6:59:10**
